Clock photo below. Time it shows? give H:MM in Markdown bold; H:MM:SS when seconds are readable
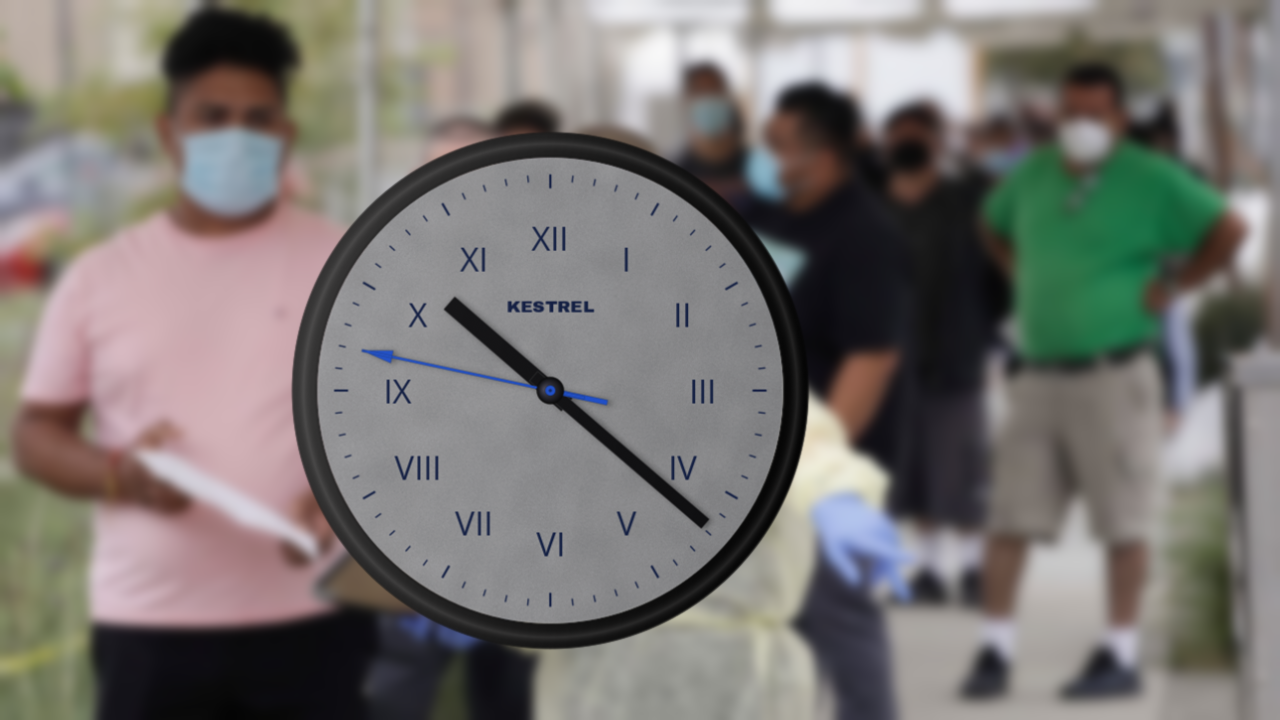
**10:21:47**
